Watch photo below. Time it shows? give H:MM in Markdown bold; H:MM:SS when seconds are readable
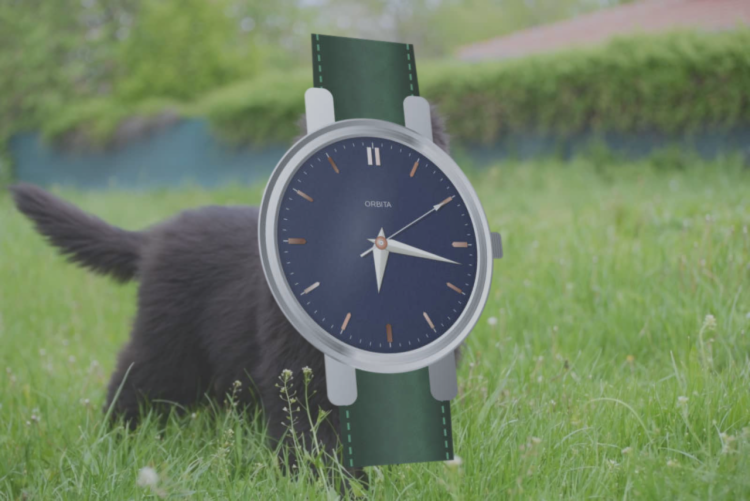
**6:17:10**
